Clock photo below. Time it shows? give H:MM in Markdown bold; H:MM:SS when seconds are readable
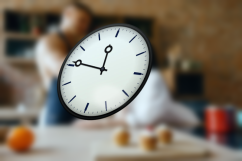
**11:46**
